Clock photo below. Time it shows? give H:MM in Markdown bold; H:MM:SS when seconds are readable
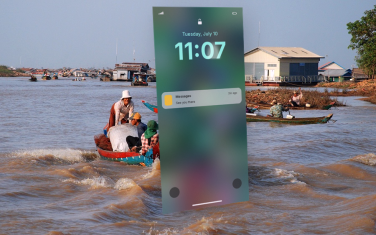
**11:07**
